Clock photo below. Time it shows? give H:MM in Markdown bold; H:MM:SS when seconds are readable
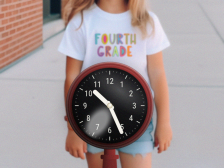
**10:26**
